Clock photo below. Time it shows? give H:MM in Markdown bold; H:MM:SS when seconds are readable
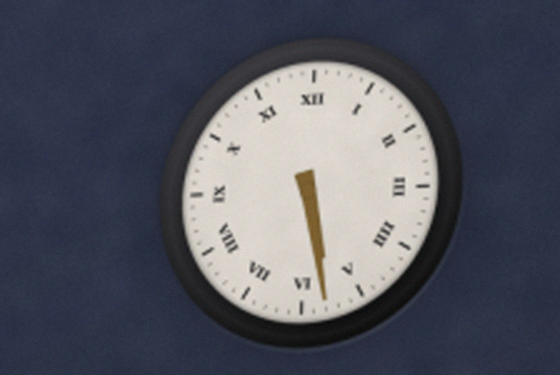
**5:28**
